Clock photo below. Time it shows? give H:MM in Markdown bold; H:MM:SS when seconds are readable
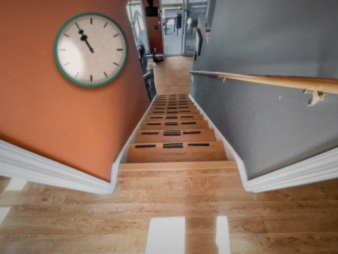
**10:55**
